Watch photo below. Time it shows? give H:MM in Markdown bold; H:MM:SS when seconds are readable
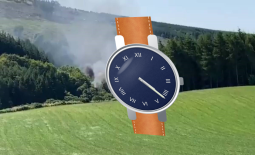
**4:22**
